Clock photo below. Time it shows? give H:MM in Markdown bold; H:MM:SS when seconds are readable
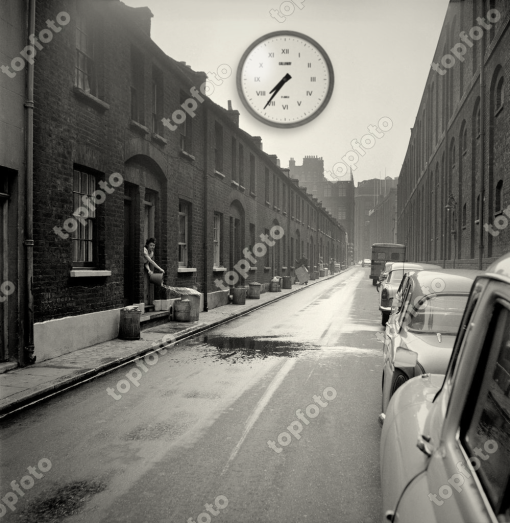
**7:36**
